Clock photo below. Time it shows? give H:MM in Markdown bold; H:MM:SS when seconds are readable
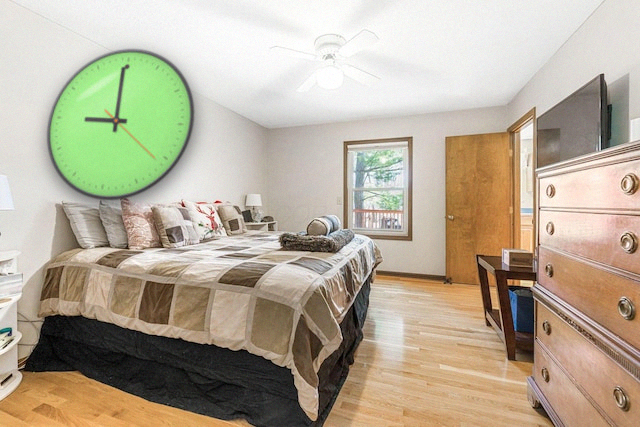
**8:59:21**
